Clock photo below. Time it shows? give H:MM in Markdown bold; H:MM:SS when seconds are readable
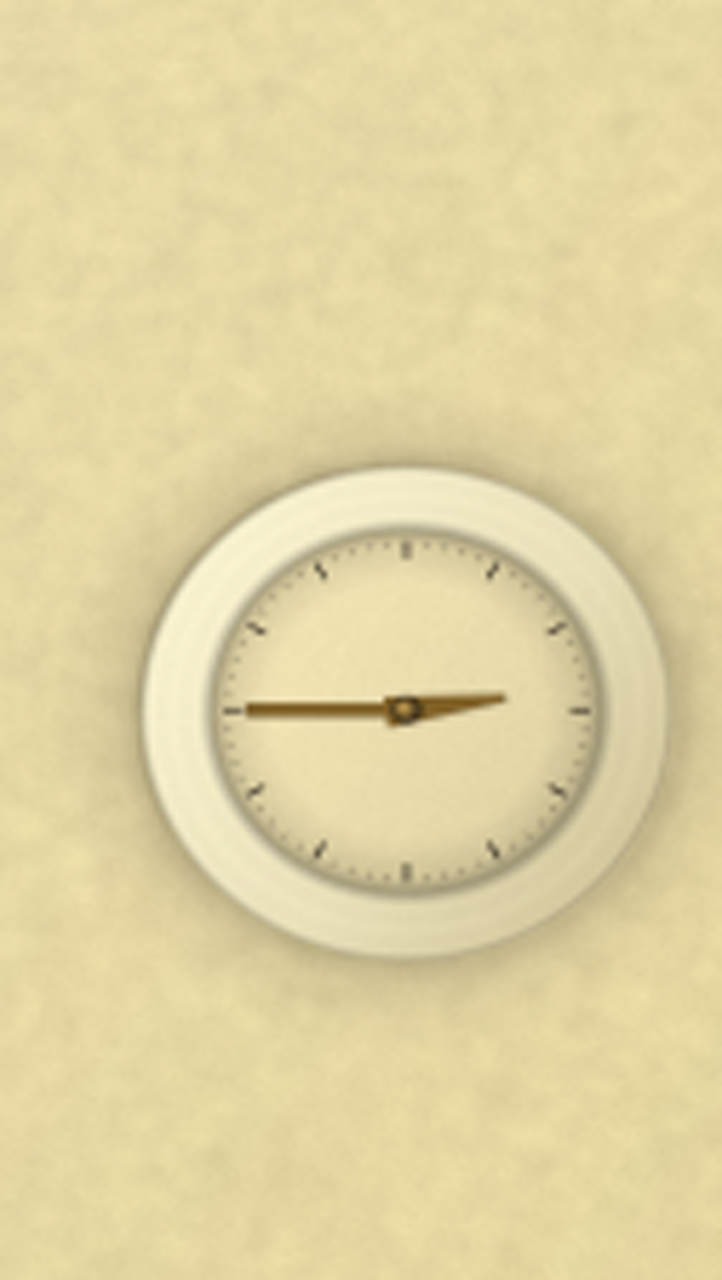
**2:45**
